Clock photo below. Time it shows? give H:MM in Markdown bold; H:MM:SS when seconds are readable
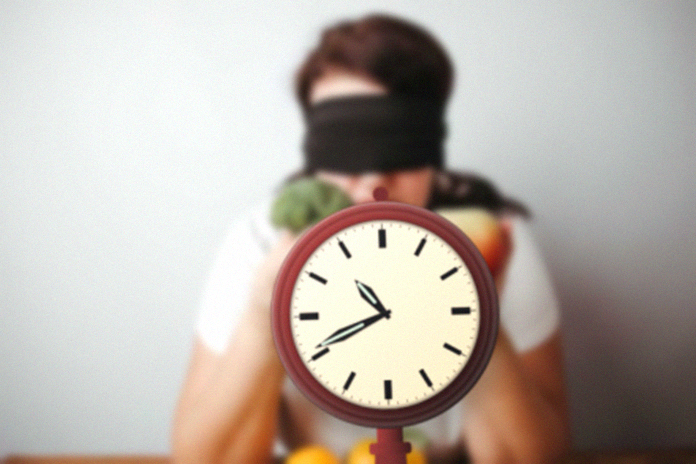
**10:41**
